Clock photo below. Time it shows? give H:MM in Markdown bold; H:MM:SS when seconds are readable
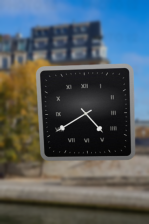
**4:40**
